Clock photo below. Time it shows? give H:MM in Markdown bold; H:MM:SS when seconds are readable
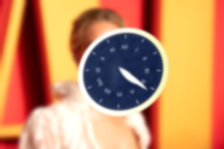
**4:21**
